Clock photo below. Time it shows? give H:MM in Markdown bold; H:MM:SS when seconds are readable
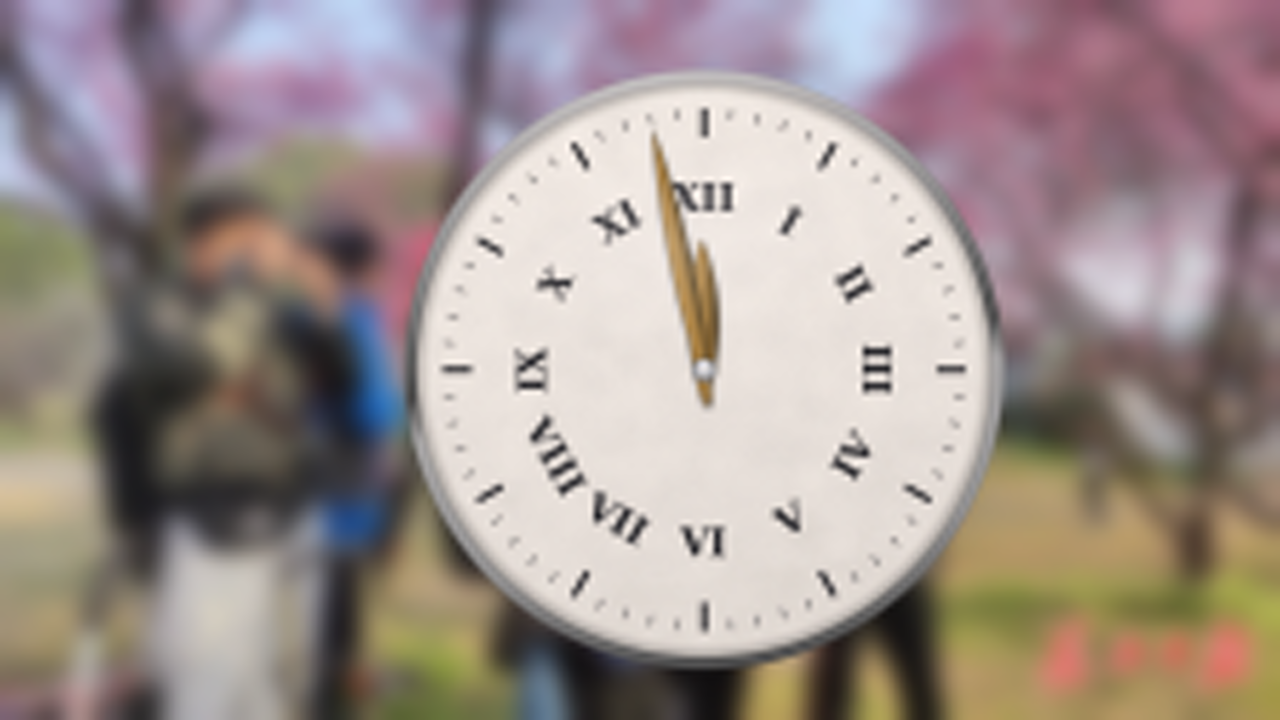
**11:58**
